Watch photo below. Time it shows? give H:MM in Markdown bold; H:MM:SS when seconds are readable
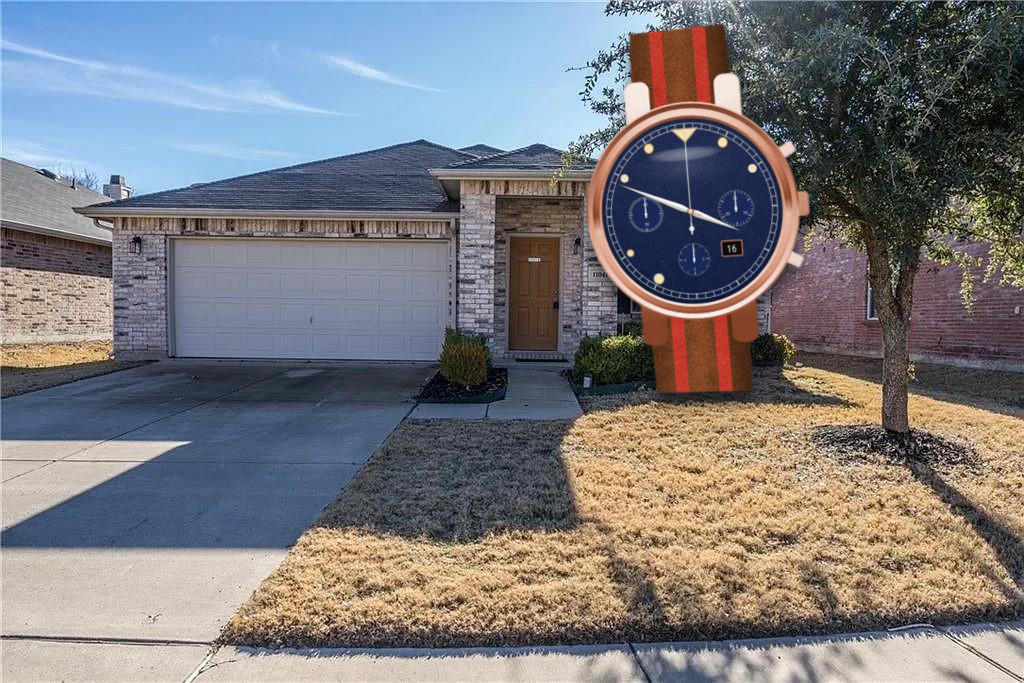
**3:49**
